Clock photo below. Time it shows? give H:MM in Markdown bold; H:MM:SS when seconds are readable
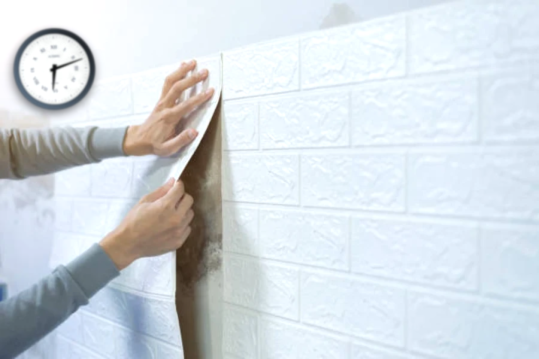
**6:12**
